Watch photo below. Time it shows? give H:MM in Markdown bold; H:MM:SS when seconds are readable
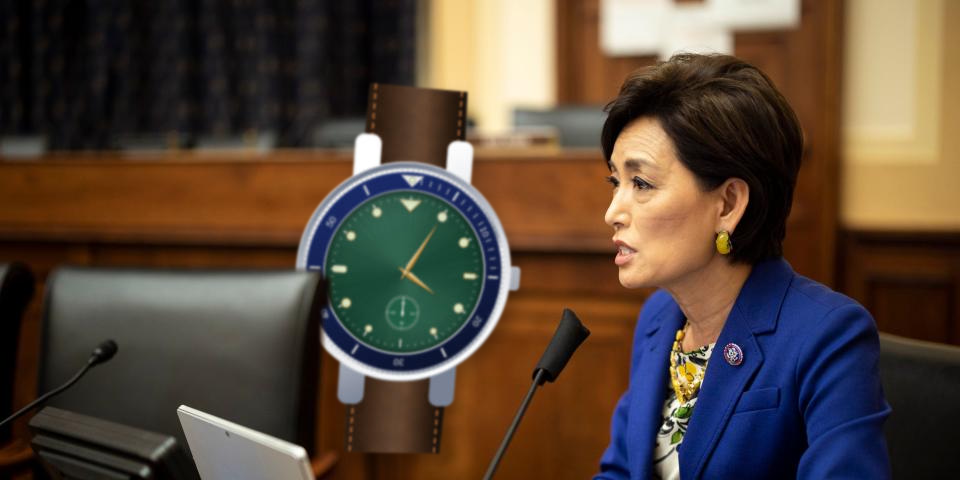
**4:05**
